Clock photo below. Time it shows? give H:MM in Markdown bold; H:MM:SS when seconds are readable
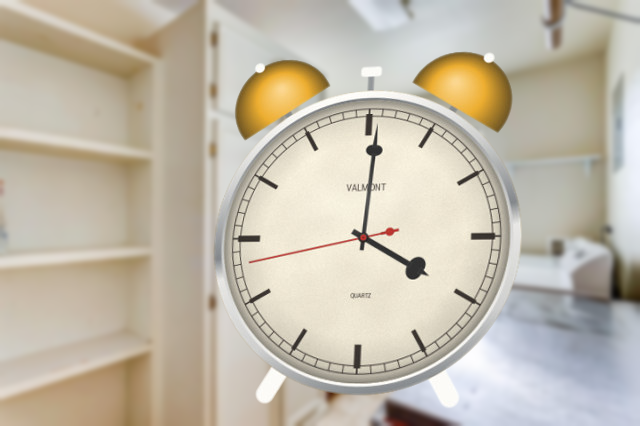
**4:00:43**
